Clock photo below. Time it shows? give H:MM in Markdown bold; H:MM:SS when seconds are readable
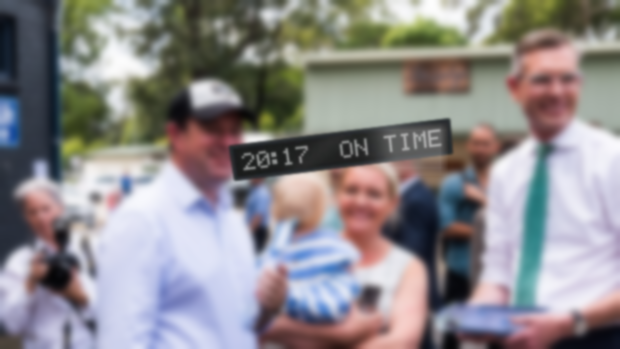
**20:17**
